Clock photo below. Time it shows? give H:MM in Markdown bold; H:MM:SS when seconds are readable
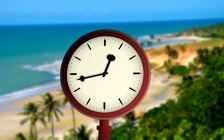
**12:43**
